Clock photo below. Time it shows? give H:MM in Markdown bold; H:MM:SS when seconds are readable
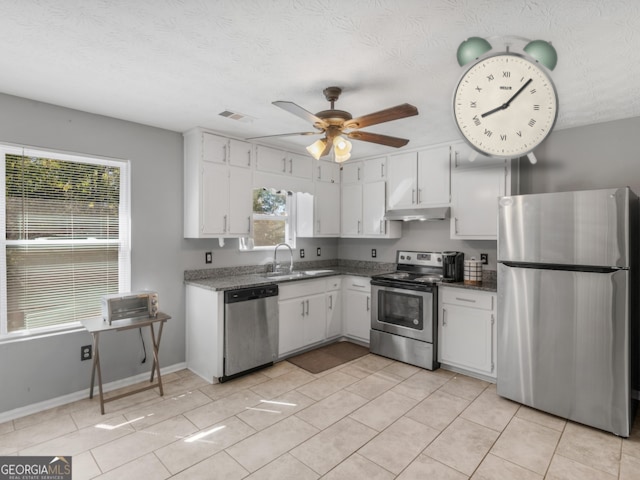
**8:07**
